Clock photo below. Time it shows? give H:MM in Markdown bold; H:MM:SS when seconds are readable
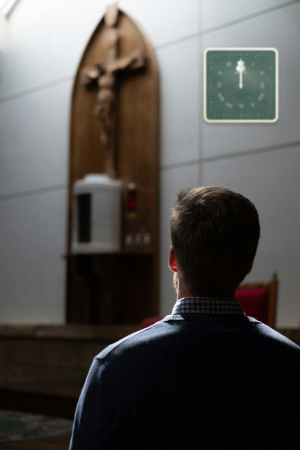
**12:00**
